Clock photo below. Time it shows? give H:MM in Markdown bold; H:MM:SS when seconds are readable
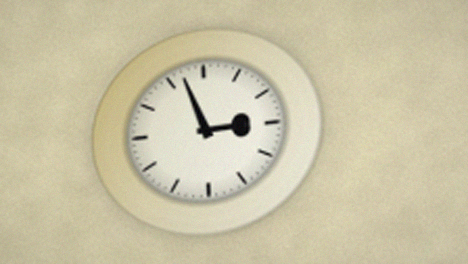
**2:57**
